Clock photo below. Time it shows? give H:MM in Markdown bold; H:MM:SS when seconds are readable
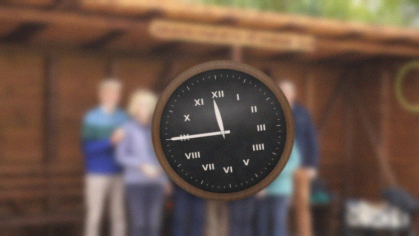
**11:45**
